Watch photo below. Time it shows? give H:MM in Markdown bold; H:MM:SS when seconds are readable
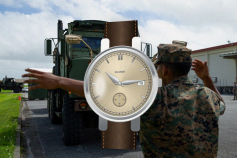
**10:14**
